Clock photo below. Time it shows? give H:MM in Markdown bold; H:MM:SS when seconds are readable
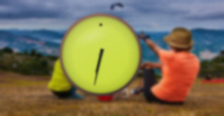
**6:32**
